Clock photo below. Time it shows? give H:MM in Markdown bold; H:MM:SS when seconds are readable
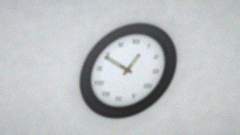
**12:49**
